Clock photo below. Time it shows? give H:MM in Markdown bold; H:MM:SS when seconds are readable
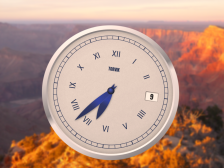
**6:37**
